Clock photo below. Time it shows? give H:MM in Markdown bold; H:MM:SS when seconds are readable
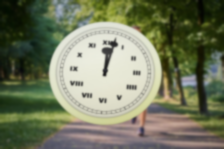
**12:02**
